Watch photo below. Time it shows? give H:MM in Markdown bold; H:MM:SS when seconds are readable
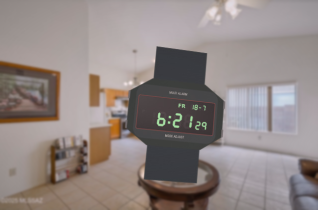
**6:21:29**
